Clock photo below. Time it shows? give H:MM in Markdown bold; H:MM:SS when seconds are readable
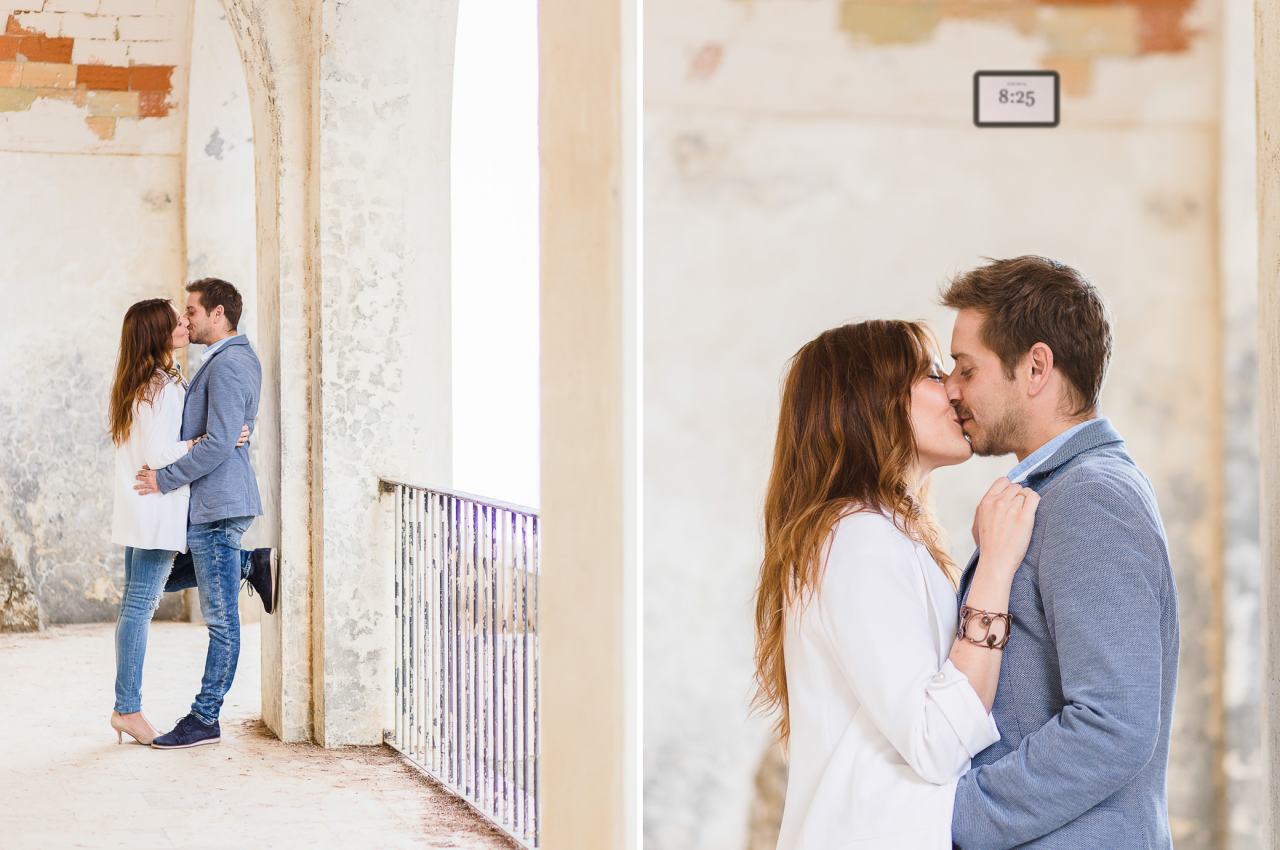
**8:25**
